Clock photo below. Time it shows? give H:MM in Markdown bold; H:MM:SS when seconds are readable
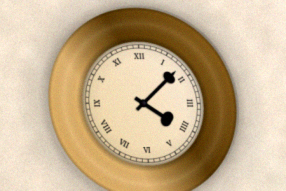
**4:08**
